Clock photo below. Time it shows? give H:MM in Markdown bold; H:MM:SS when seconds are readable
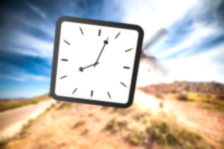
**8:03**
